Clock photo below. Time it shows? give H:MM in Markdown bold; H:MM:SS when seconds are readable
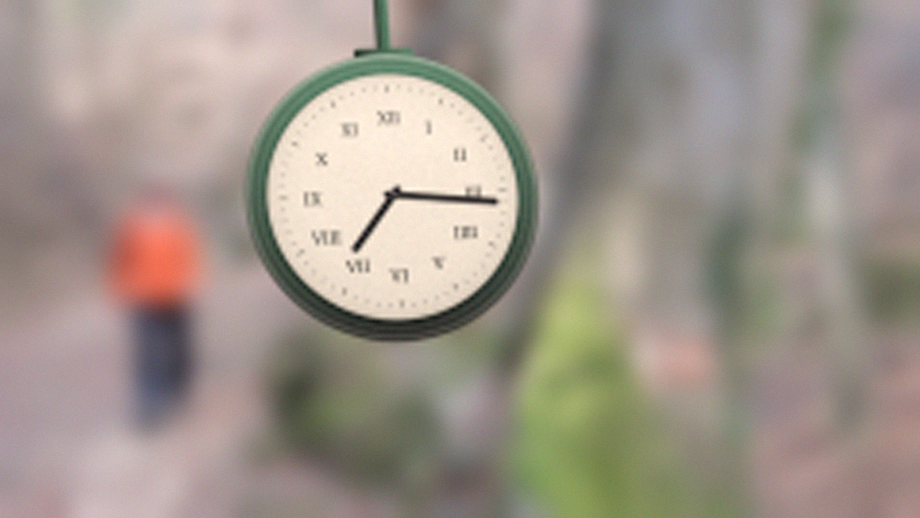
**7:16**
